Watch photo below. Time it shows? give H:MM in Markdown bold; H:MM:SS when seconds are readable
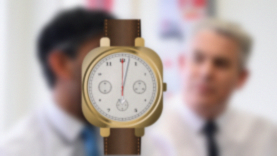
**6:02**
